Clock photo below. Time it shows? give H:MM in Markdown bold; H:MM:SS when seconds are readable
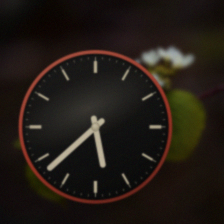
**5:38**
